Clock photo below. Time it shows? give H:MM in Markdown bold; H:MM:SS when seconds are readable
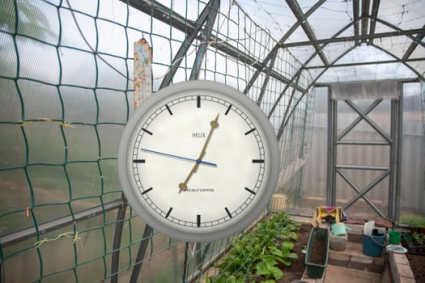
**7:03:47**
